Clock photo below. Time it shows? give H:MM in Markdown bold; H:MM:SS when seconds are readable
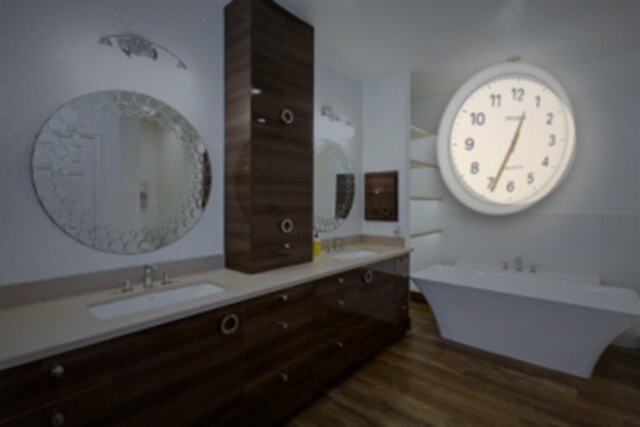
**12:34**
